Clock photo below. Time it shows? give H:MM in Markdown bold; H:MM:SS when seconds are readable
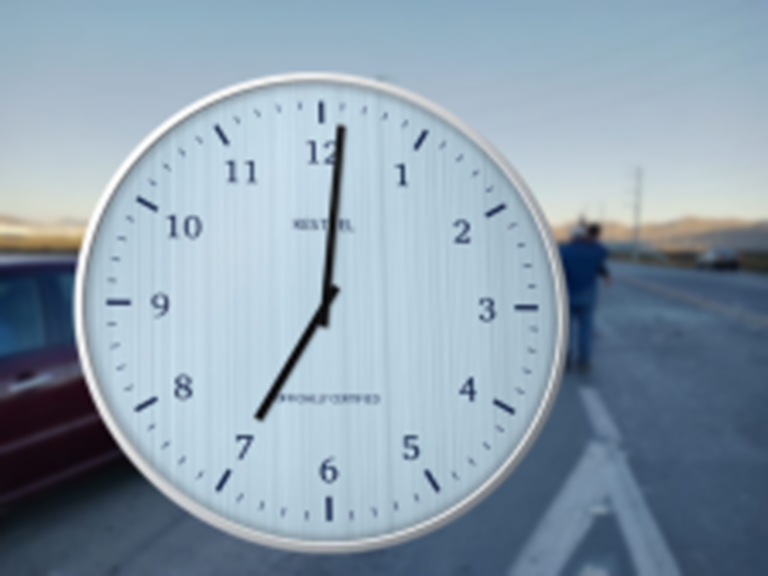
**7:01**
